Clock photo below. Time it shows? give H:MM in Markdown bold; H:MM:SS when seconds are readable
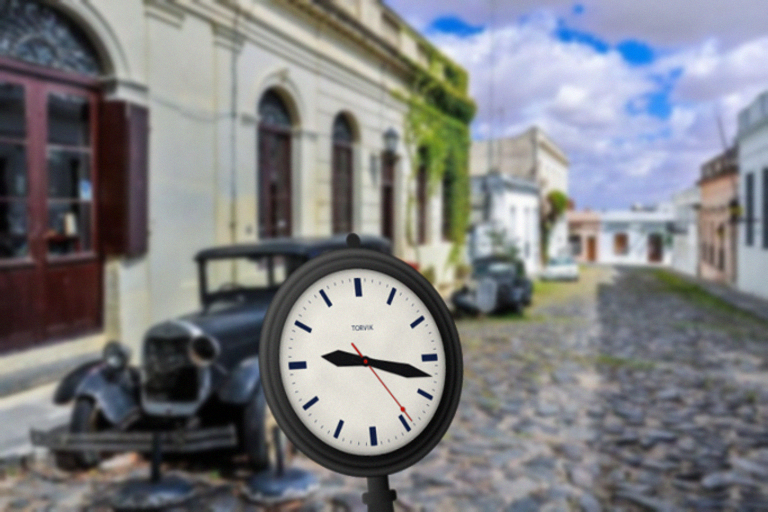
**9:17:24**
